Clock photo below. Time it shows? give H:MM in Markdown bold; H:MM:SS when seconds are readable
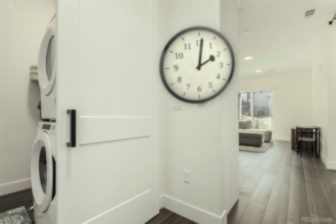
**2:01**
